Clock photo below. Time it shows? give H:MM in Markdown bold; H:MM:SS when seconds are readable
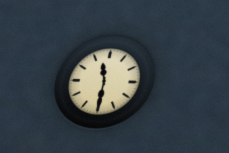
**11:30**
